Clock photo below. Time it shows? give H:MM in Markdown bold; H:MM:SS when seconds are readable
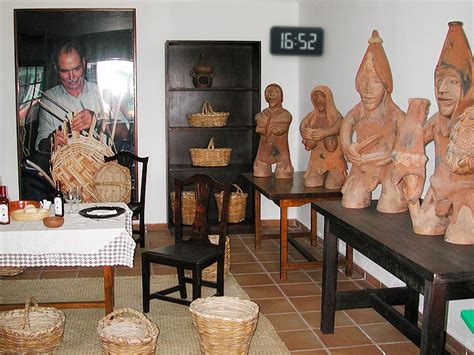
**16:52**
